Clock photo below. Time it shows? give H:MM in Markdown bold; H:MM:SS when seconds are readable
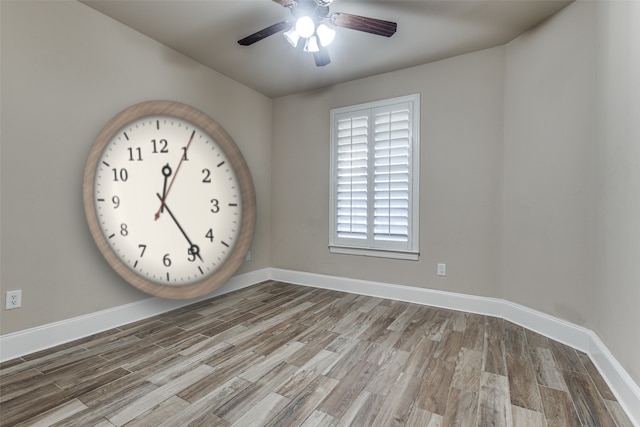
**12:24:05**
